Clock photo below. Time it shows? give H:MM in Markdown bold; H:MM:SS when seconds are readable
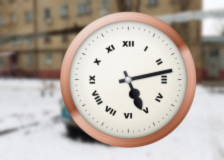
**5:13**
